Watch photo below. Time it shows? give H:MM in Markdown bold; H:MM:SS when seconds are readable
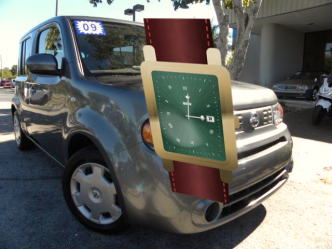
**3:01**
